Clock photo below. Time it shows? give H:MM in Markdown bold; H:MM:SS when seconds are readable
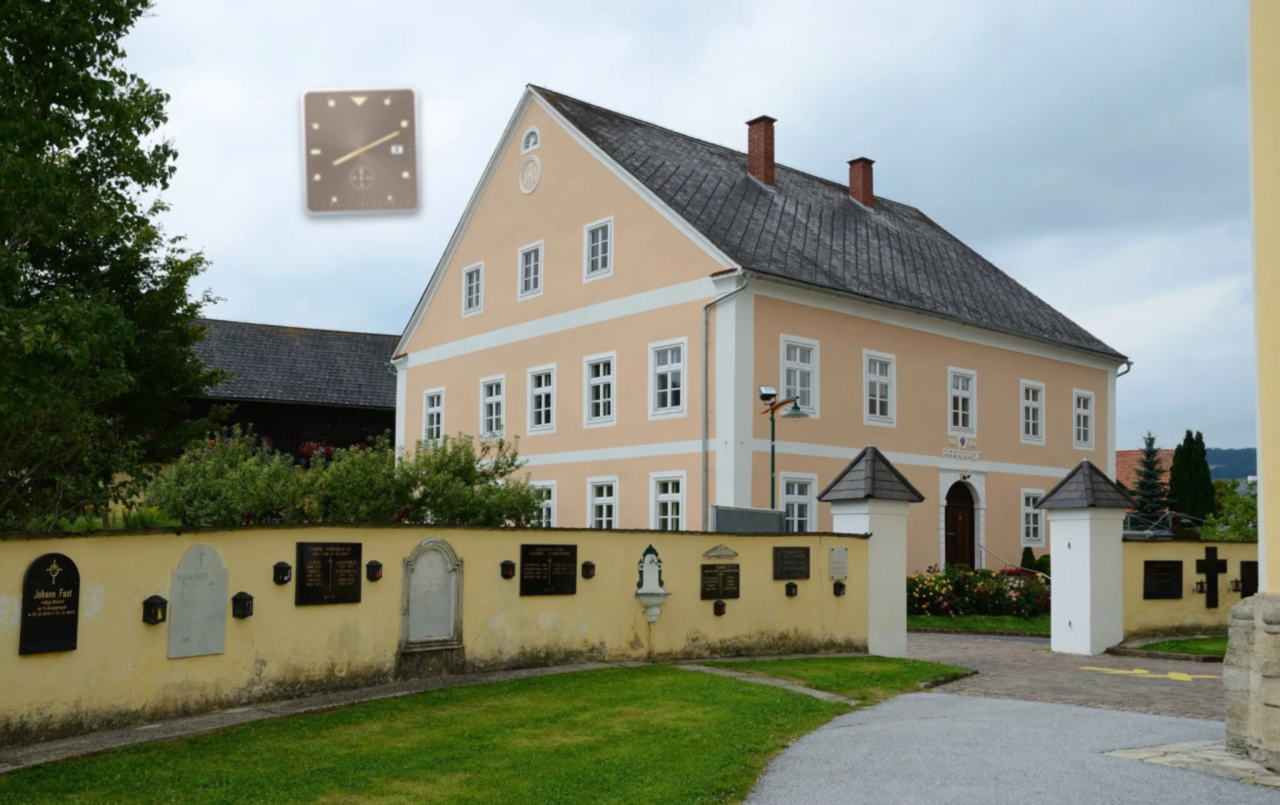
**8:11**
